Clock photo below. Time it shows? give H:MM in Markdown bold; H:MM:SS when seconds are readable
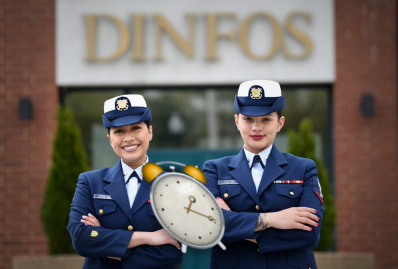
**1:19**
